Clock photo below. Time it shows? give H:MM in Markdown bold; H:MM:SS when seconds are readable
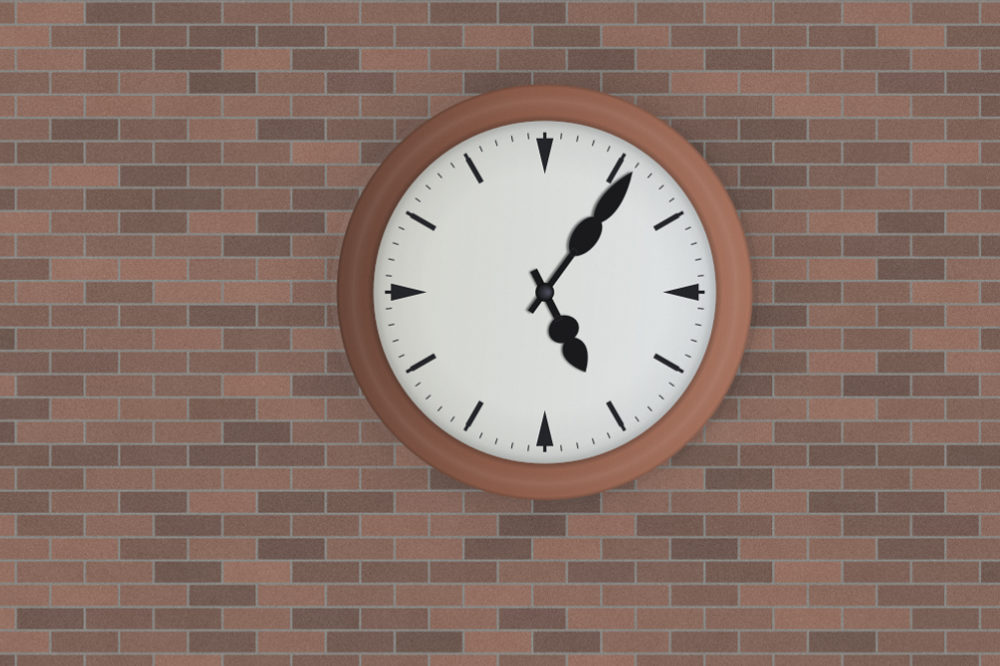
**5:06**
